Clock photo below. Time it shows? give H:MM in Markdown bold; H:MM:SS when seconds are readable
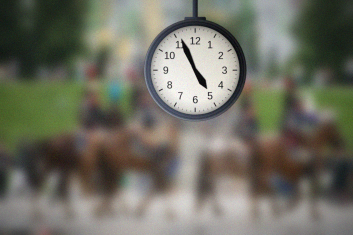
**4:56**
